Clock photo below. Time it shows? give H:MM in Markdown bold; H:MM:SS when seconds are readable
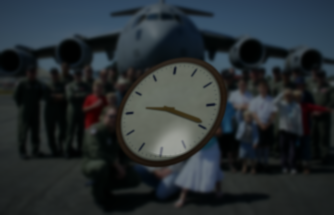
**9:19**
